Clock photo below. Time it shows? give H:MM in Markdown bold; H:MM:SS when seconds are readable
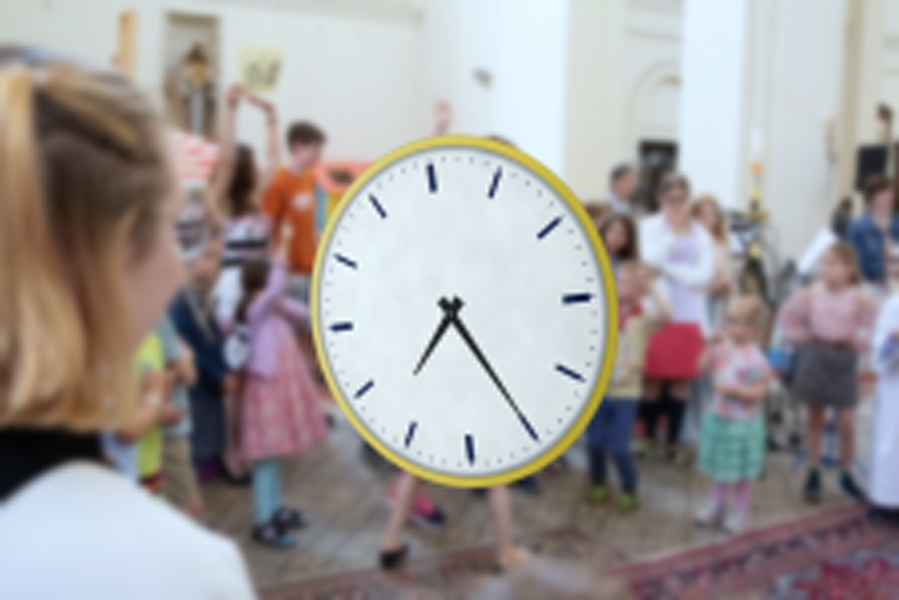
**7:25**
